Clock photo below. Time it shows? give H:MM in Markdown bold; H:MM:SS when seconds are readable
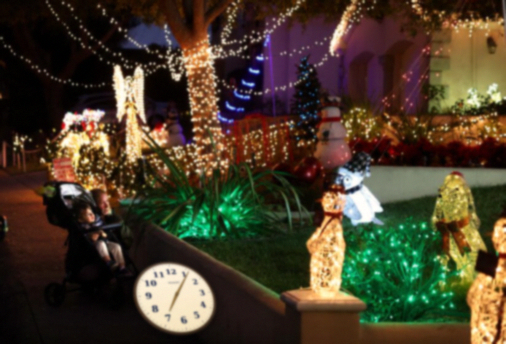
**7:06**
